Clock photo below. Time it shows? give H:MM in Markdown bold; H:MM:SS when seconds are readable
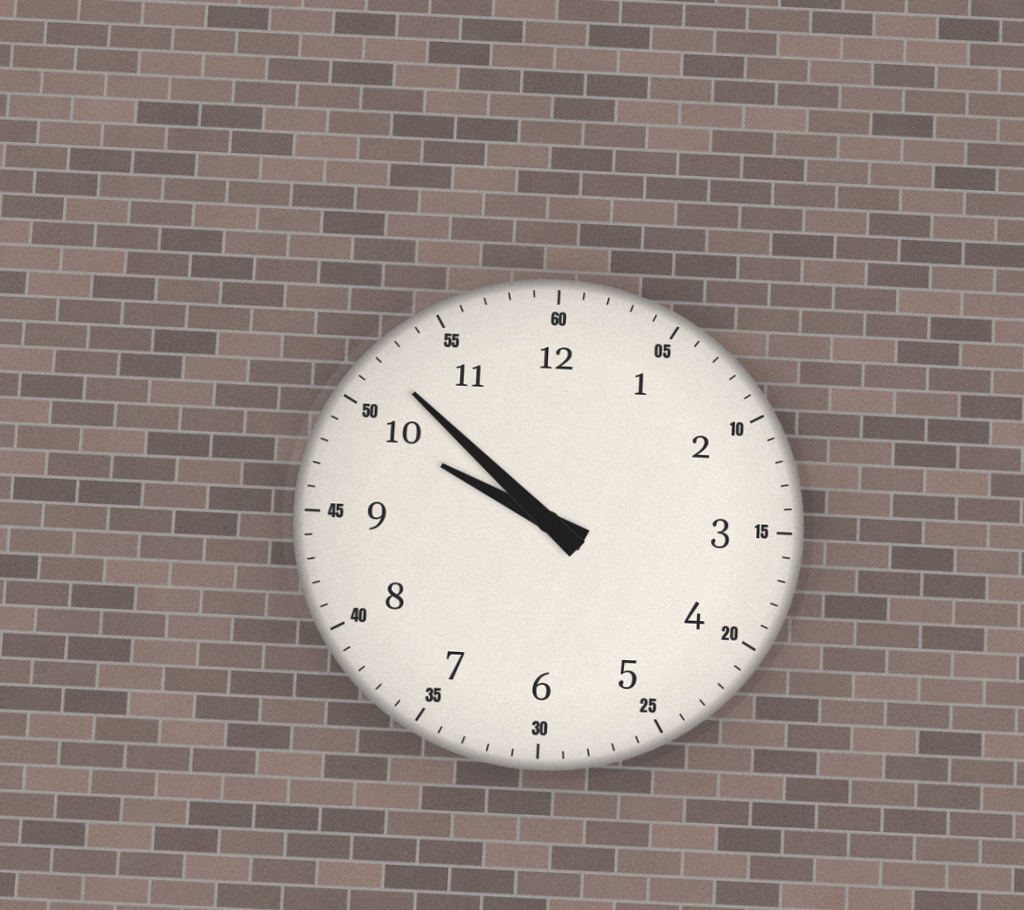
**9:52**
